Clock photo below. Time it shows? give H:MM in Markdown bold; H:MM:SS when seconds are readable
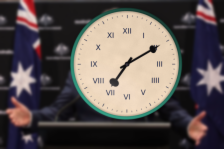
**7:10**
